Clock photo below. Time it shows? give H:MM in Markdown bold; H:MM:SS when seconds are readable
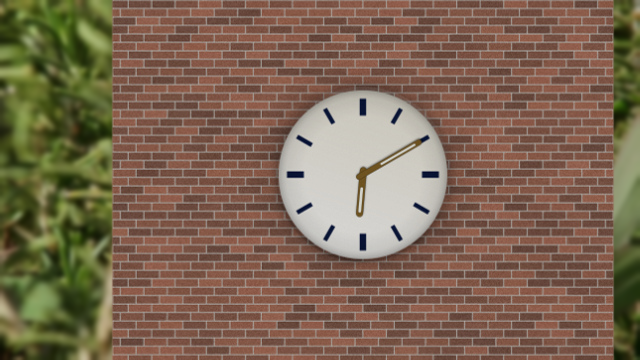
**6:10**
